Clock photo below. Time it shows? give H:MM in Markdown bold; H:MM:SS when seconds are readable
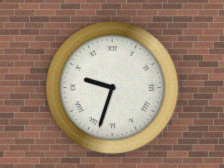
**9:33**
